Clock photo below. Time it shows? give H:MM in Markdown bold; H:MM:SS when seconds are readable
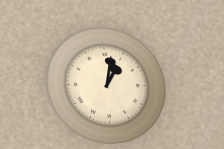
**1:02**
